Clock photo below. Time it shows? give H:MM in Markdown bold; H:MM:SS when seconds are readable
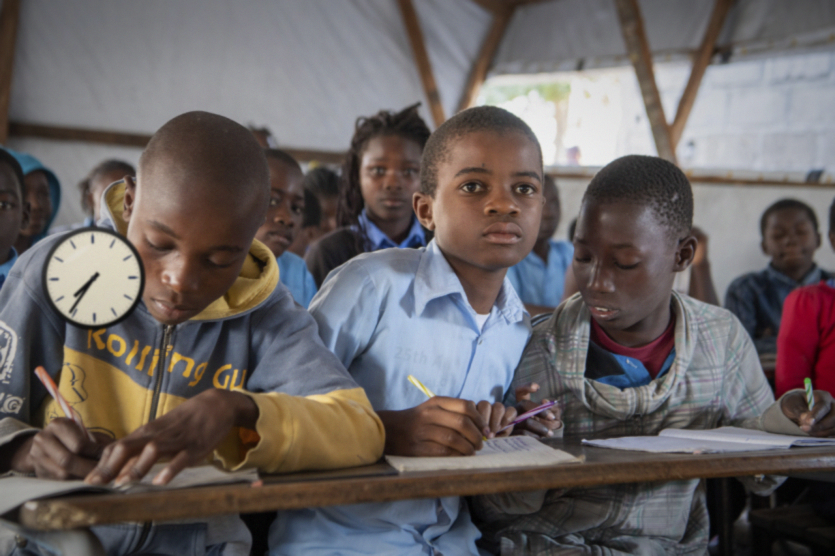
**7:36**
